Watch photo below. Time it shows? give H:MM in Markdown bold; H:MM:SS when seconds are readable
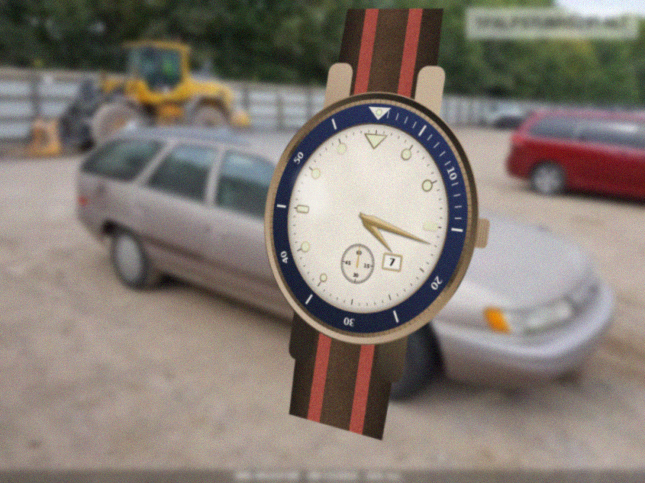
**4:17**
